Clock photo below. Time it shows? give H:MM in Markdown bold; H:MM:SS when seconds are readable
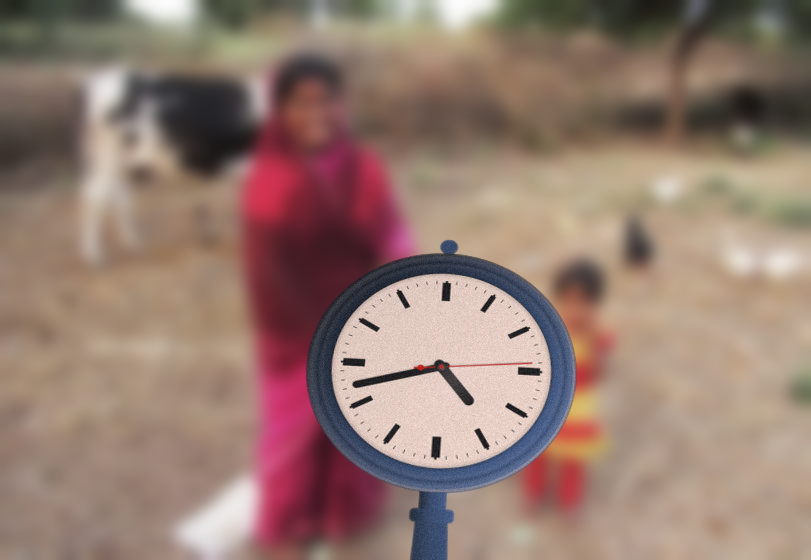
**4:42:14**
